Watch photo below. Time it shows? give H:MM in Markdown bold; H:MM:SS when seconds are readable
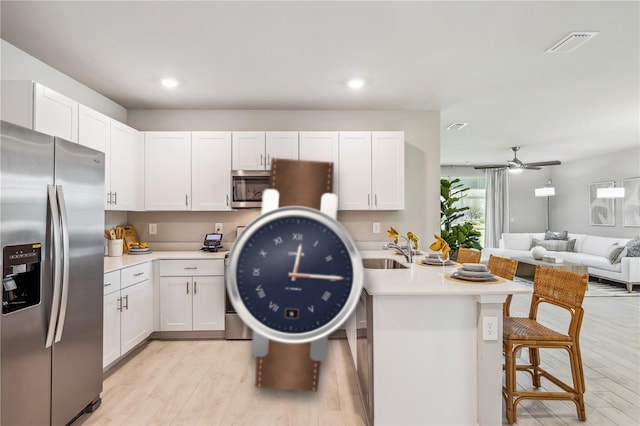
**12:15**
